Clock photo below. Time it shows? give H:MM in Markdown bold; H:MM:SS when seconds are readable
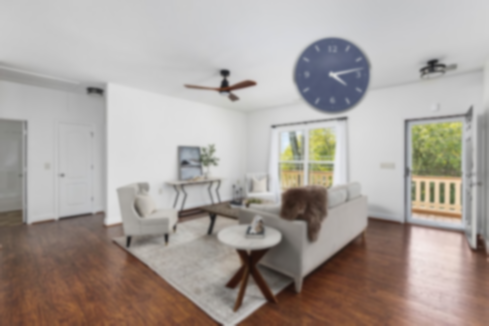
**4:13**
